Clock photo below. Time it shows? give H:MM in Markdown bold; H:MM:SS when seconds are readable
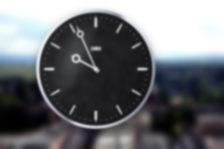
**9:56**
